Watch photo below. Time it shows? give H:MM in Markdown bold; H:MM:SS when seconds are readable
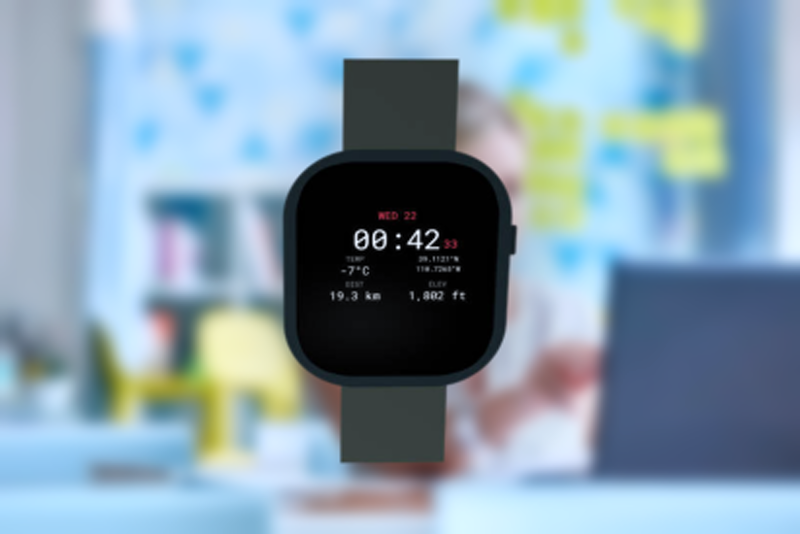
**0:42**
